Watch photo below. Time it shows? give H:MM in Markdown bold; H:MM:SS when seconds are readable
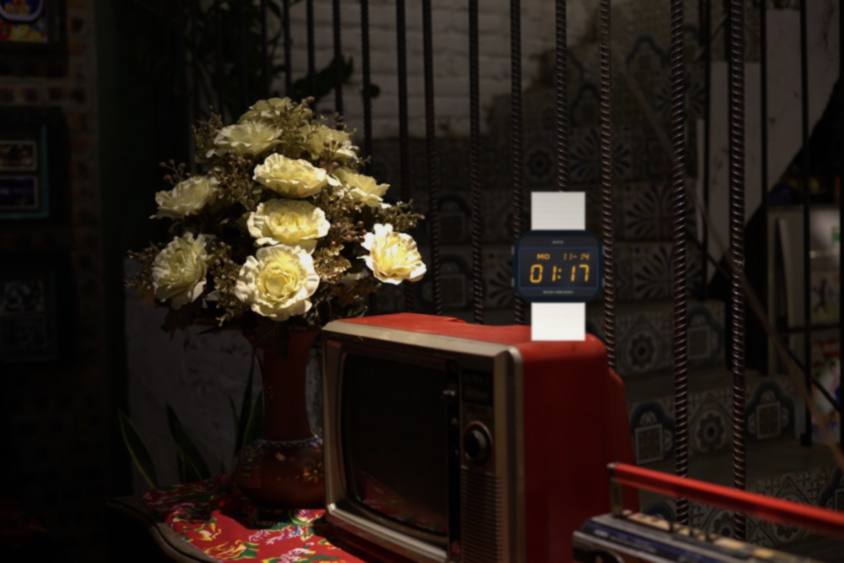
**1:17**
